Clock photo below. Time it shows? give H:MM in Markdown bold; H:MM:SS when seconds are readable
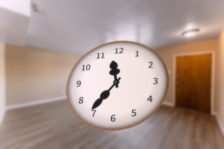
**11:36**
